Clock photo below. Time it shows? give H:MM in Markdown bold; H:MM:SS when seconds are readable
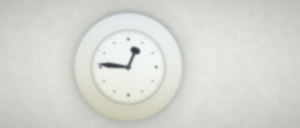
**12:46**
